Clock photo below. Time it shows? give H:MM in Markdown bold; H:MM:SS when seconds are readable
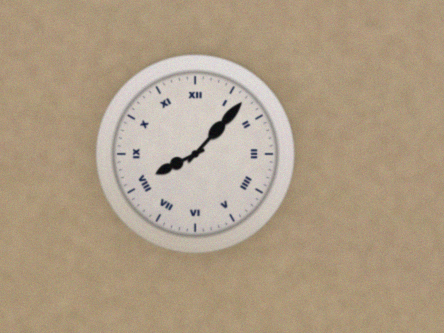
**8:07**
